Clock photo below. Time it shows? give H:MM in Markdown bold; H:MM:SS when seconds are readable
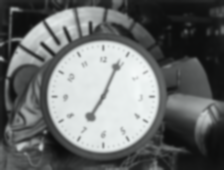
**7:04**
